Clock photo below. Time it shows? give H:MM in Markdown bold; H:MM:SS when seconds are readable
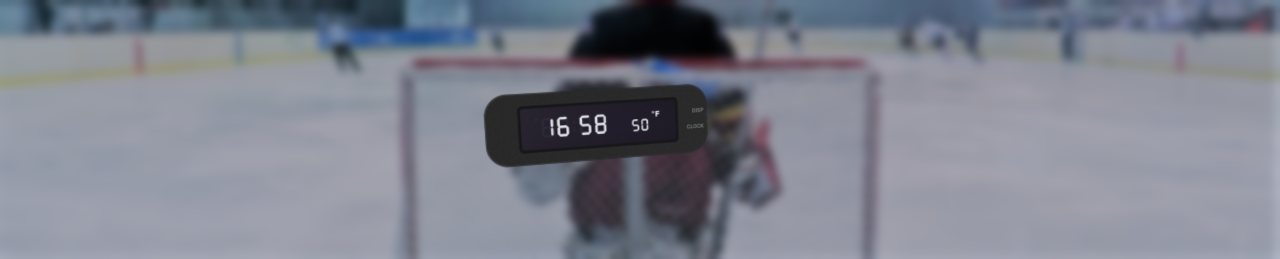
**16:58**
